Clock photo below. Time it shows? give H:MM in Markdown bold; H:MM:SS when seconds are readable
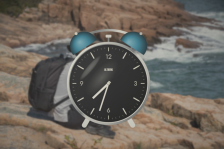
**7:33**
